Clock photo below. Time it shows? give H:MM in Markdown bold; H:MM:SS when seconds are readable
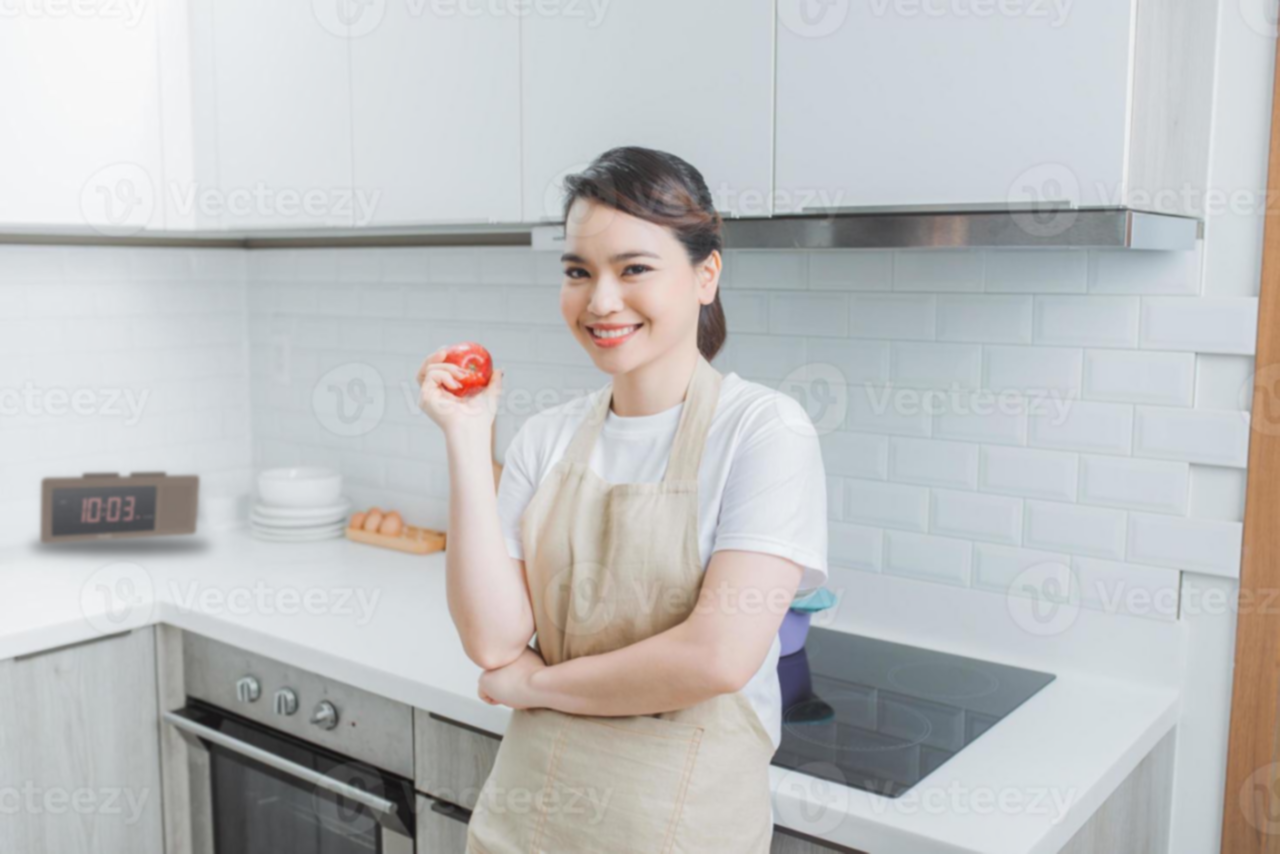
**10:03**
